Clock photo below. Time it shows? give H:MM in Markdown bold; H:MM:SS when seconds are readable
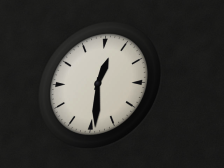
**12:29**
